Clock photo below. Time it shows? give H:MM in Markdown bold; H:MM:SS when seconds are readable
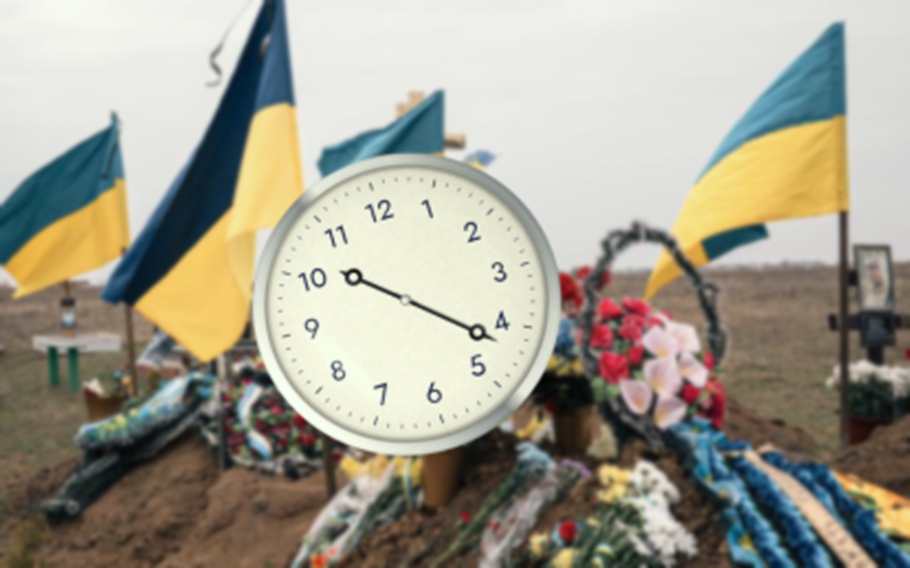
**10:22**
